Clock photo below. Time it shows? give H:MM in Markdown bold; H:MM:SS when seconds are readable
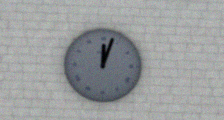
**12:03**
